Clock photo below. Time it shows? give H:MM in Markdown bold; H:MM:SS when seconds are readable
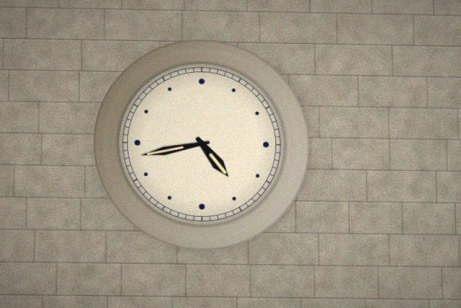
**4:43**
